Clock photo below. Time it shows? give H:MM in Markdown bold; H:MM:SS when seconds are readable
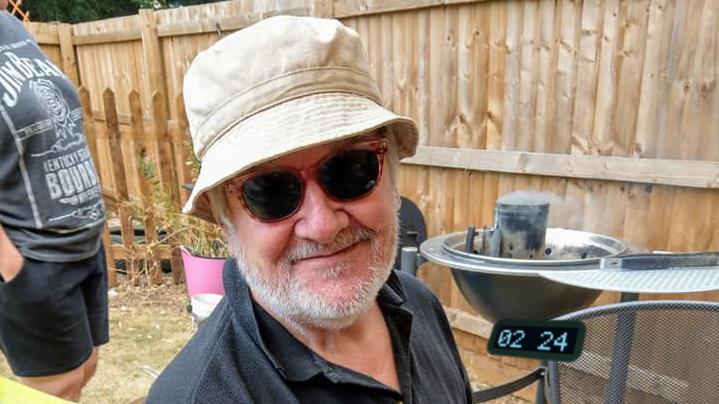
**2:24**
